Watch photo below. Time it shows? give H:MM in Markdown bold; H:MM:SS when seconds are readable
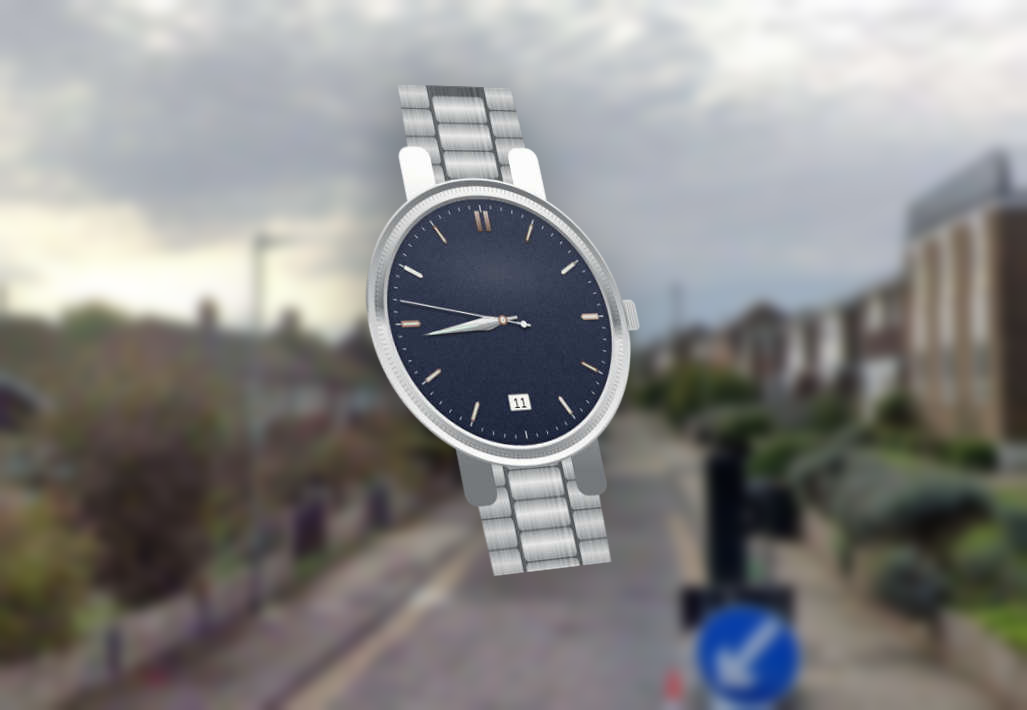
**8:43:47**
